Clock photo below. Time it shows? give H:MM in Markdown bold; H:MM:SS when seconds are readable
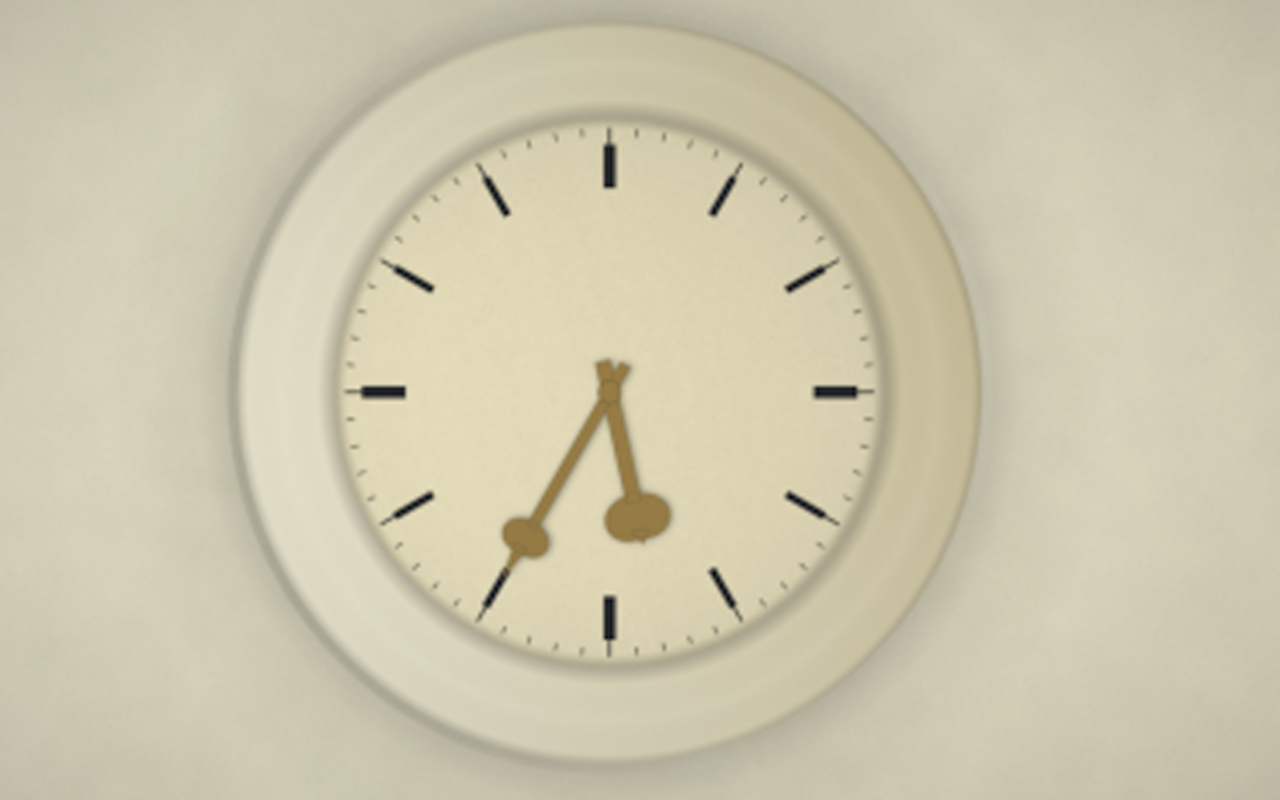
**5:35**
